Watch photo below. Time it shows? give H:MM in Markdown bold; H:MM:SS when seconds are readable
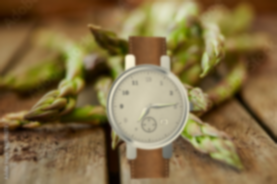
**7:14**
